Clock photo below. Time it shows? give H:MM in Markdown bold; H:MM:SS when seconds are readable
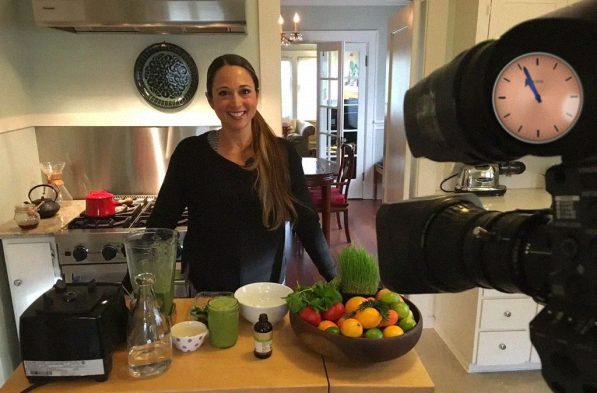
**10:56**
